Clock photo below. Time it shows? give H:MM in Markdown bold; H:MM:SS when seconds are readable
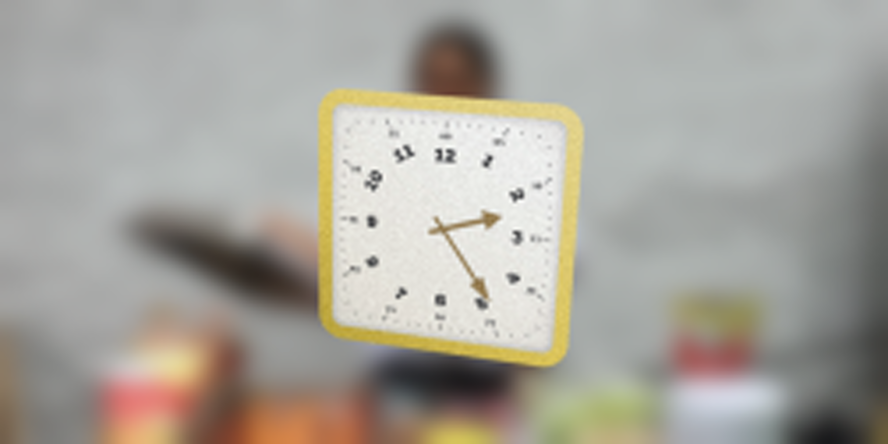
**2:24**
